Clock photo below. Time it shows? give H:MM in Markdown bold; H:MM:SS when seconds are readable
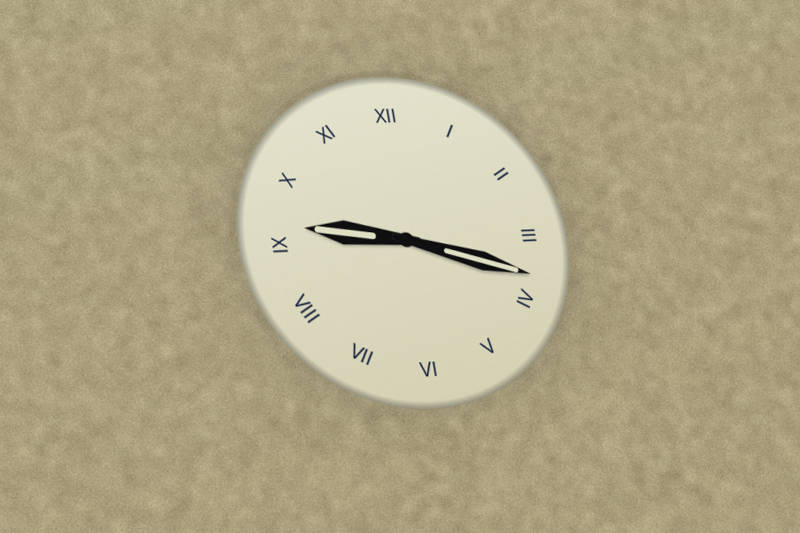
**9:18**
